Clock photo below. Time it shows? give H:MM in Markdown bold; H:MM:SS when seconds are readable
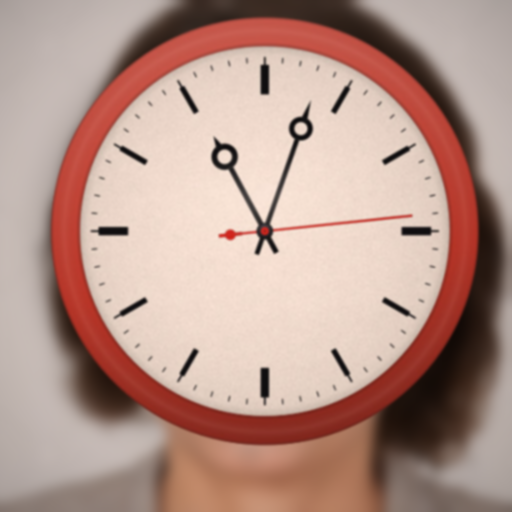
**11:03:14**
